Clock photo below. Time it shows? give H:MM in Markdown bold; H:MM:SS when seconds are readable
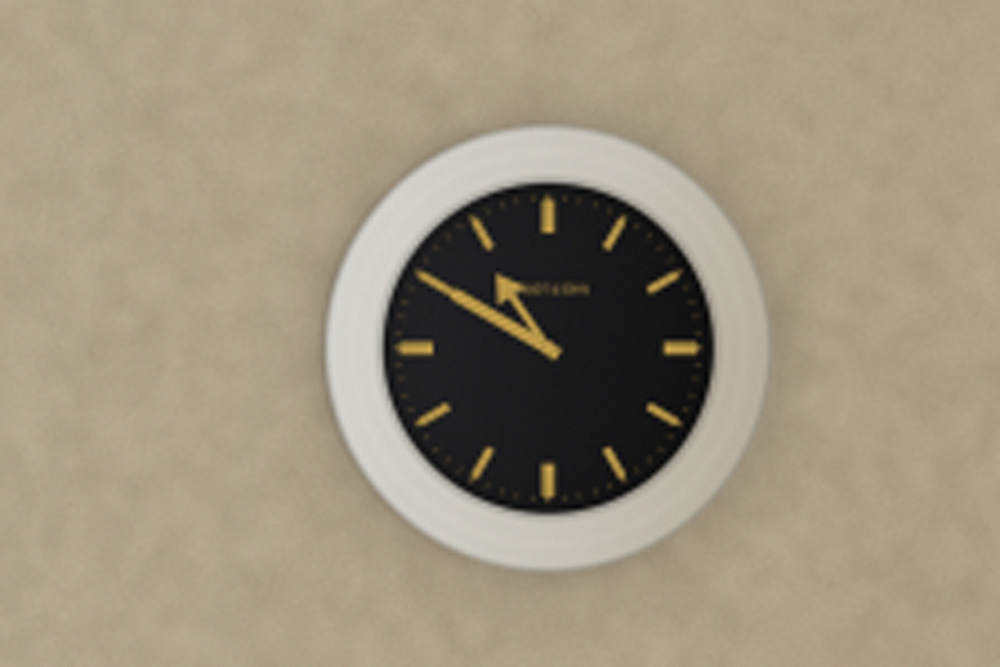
**10:50**
